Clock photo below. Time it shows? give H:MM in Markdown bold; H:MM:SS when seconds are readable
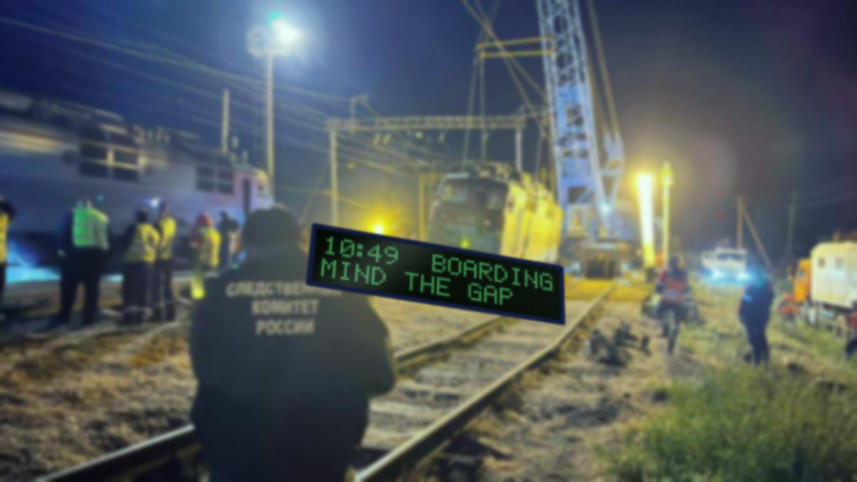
**10:49**
